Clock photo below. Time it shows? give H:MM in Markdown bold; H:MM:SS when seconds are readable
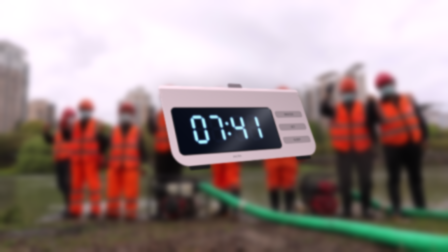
**7:41**
